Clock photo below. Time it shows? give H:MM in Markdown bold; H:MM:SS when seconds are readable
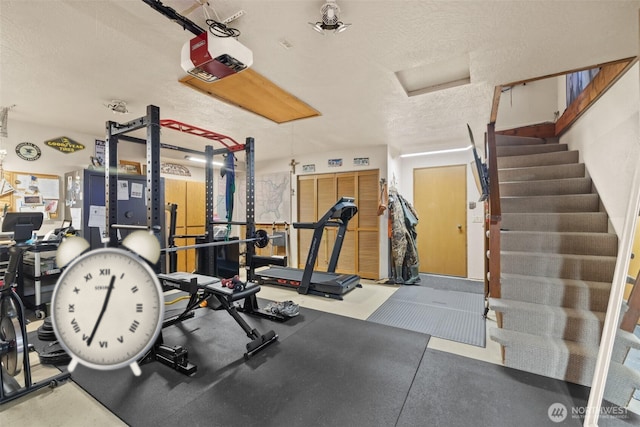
**12:34**
